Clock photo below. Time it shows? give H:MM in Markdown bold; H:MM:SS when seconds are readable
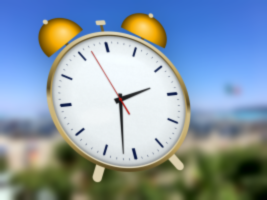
**2:31:57**
